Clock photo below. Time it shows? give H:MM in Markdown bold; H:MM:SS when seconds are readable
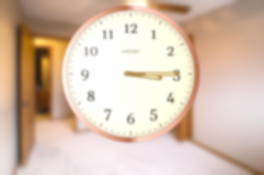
**3:15**
